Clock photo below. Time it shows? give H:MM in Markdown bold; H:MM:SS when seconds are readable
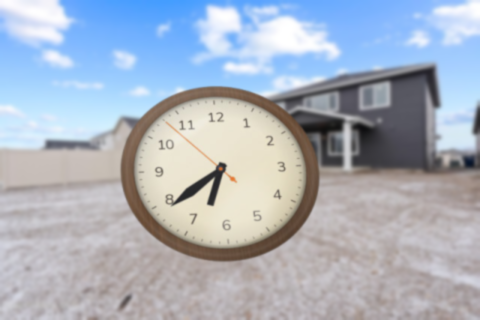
**6:38:53**
